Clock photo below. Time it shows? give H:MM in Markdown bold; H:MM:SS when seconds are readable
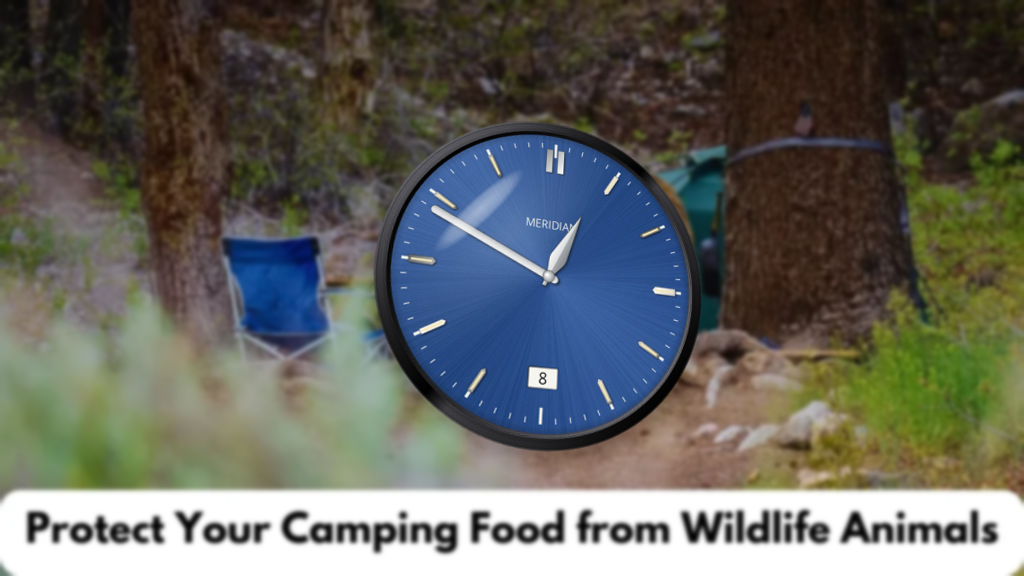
**12:49**
